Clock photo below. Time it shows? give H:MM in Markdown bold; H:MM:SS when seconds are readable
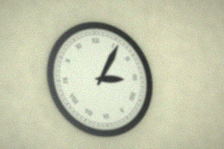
**3:06**
